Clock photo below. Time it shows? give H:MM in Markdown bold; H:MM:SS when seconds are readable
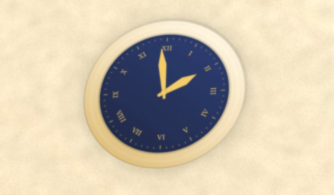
**1:59**
